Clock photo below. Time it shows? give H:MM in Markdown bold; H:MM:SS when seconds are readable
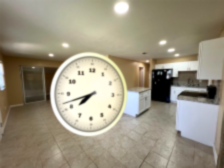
**7:42**
